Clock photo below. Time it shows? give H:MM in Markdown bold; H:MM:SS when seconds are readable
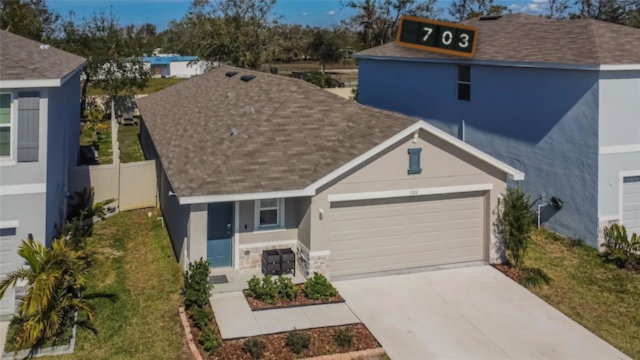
**7:03**
